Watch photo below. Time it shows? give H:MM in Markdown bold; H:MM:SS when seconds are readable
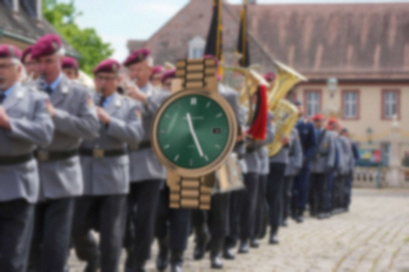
**11:26**
